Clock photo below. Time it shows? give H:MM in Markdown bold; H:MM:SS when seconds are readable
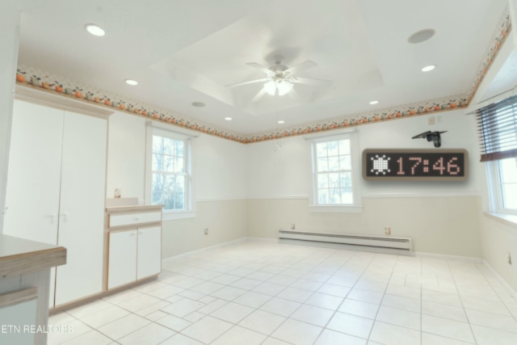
**17:46**
